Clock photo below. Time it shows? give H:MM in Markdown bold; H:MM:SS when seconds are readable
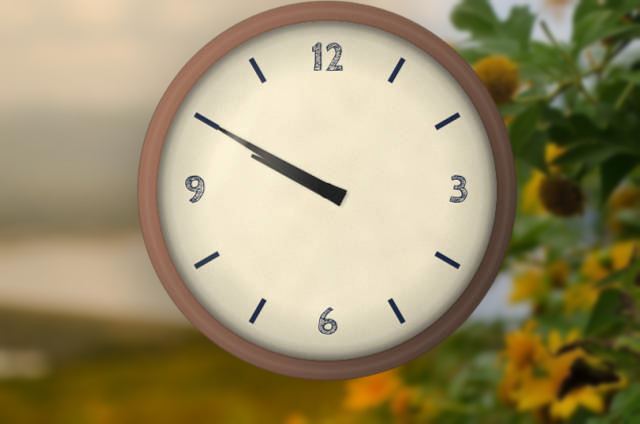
**9:50**
